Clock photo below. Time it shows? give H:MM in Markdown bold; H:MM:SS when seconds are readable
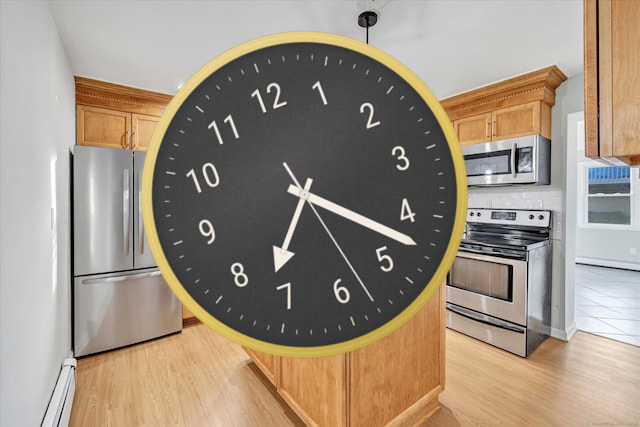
**7:22:28**
